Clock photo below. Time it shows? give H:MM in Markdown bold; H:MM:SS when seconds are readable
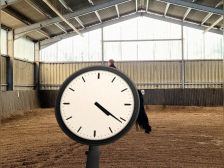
**4:21**
